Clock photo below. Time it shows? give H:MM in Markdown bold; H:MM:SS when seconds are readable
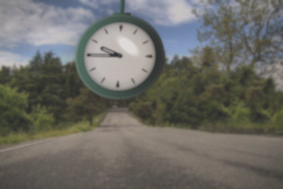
**9:45**
